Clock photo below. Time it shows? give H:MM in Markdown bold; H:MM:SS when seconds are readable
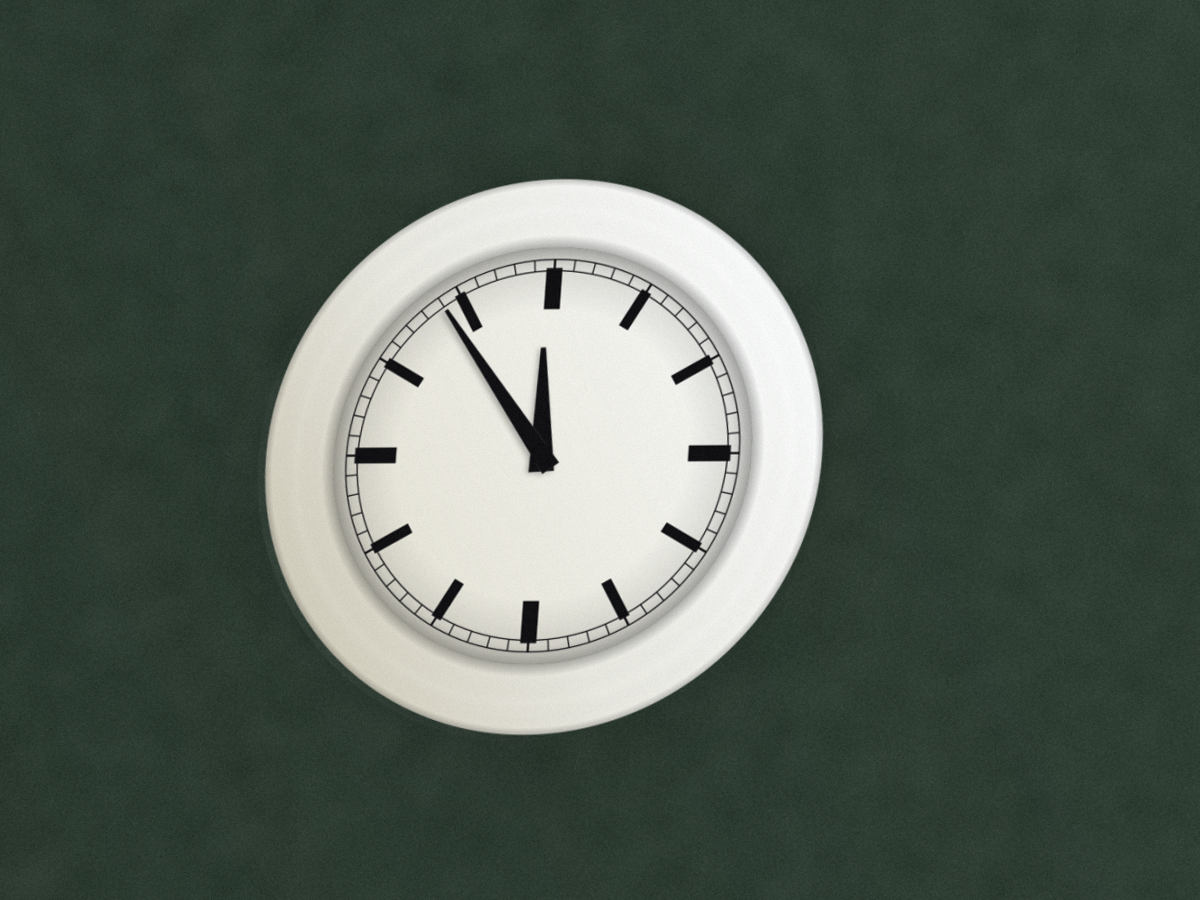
**11:54**
